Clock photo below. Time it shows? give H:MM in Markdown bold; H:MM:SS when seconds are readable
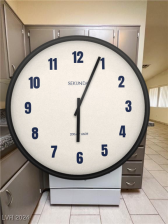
**6:04**
